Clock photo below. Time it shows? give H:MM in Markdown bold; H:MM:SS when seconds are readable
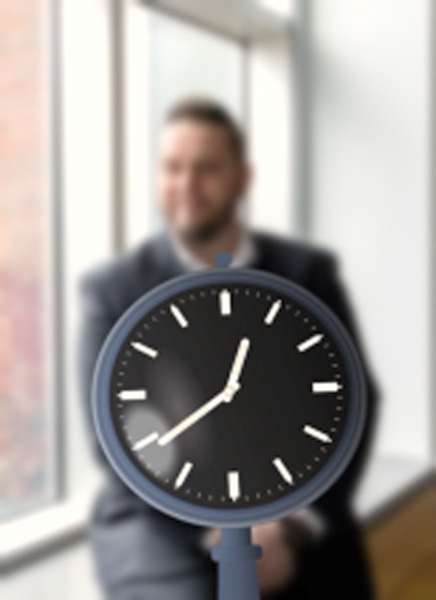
**12:39**
